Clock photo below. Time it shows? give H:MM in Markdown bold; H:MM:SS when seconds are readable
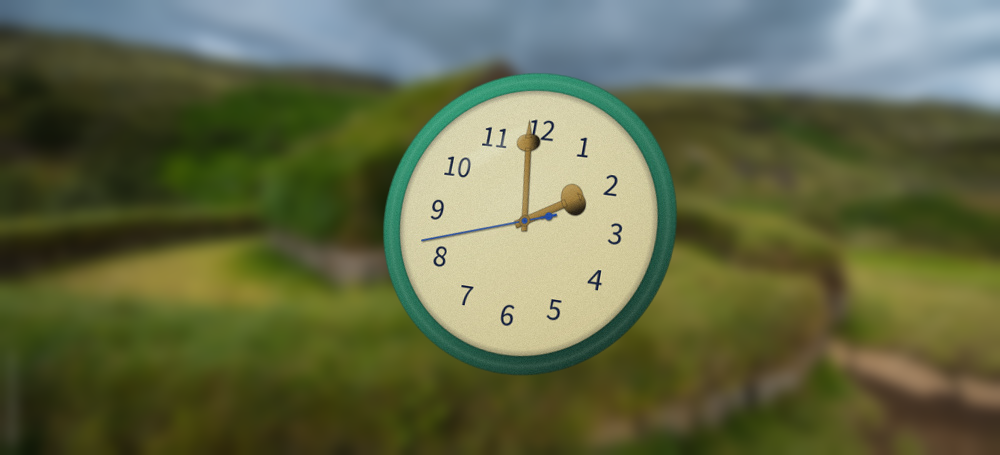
**1:58:42**
